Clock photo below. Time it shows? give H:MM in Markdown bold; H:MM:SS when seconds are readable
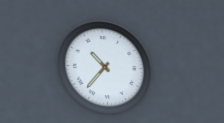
**10:37**
